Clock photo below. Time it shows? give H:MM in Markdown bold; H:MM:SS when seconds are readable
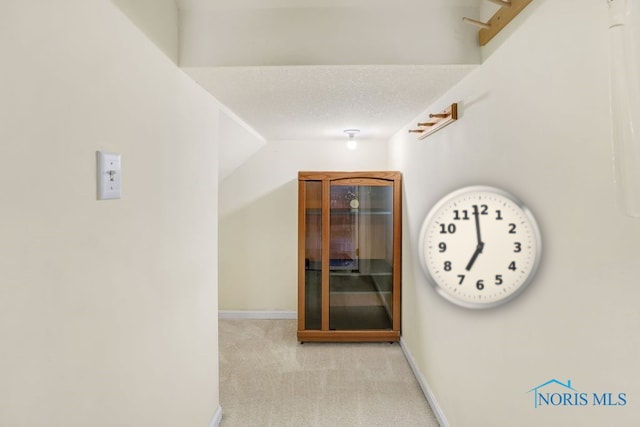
**6:59**
